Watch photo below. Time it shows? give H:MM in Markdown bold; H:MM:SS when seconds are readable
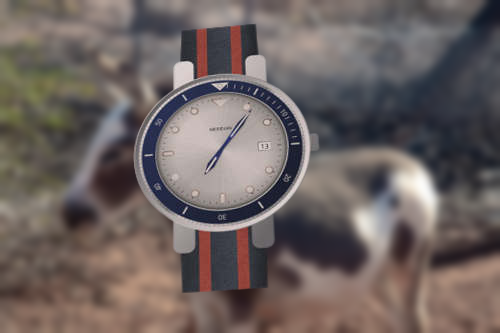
**7:06**
